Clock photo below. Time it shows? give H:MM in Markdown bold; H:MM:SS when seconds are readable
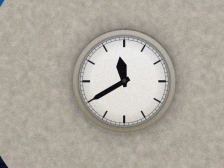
**11:40**
